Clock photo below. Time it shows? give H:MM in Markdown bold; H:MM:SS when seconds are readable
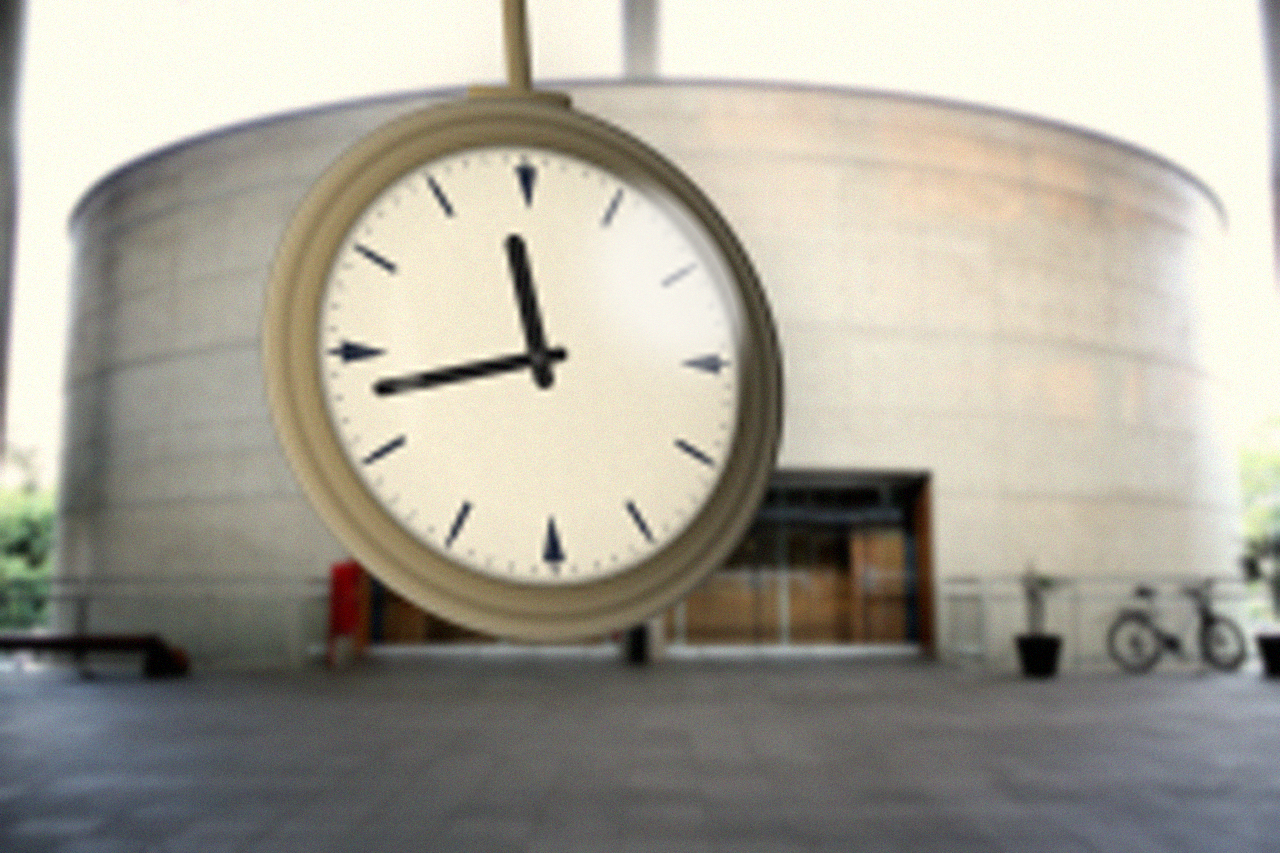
**11:43**
